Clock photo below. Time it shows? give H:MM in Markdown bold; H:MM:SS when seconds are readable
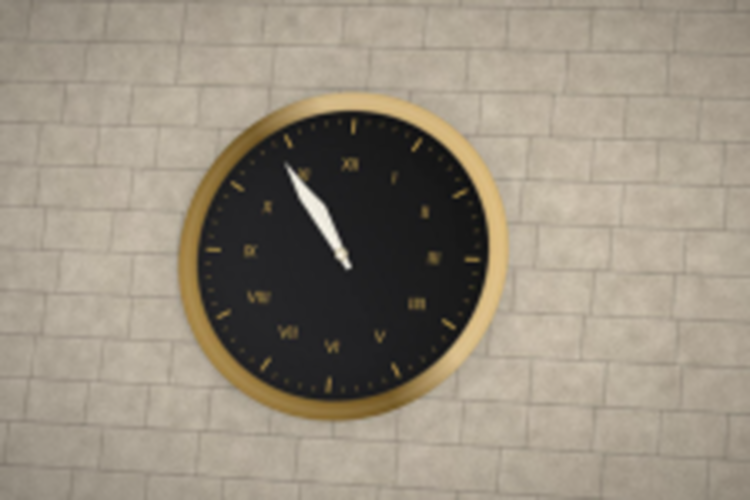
**10:54**
